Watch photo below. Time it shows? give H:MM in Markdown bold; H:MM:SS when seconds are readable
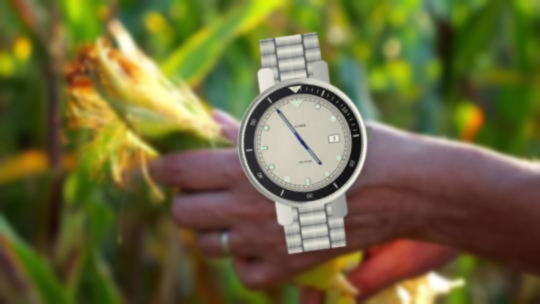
**4:55**
